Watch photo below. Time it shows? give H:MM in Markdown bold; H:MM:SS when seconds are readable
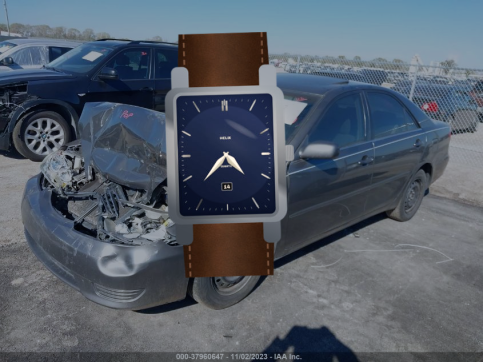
**4:37**
